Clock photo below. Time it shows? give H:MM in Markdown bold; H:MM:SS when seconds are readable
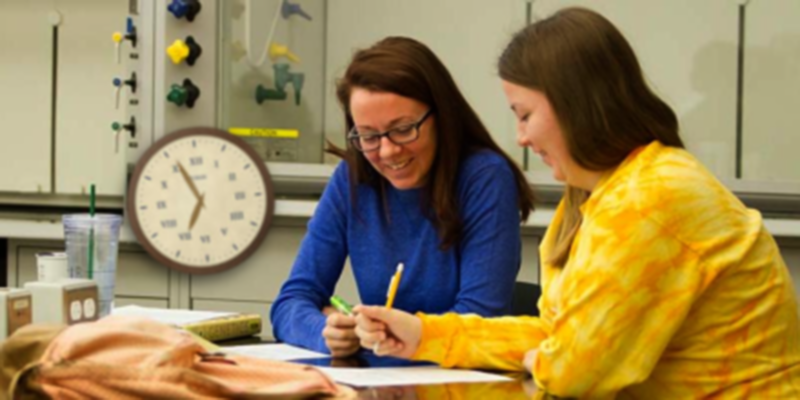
**6:56**
